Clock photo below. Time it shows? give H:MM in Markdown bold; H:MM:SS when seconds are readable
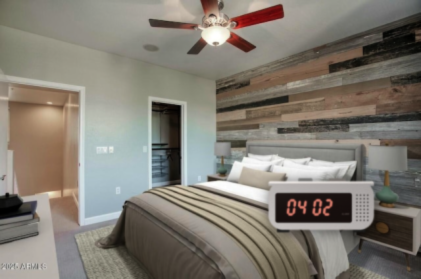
**4:02**
